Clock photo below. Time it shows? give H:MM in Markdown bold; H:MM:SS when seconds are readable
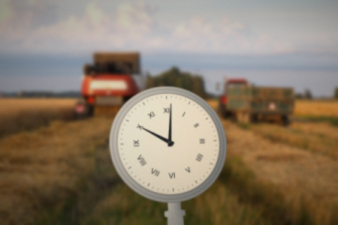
**10:01**
